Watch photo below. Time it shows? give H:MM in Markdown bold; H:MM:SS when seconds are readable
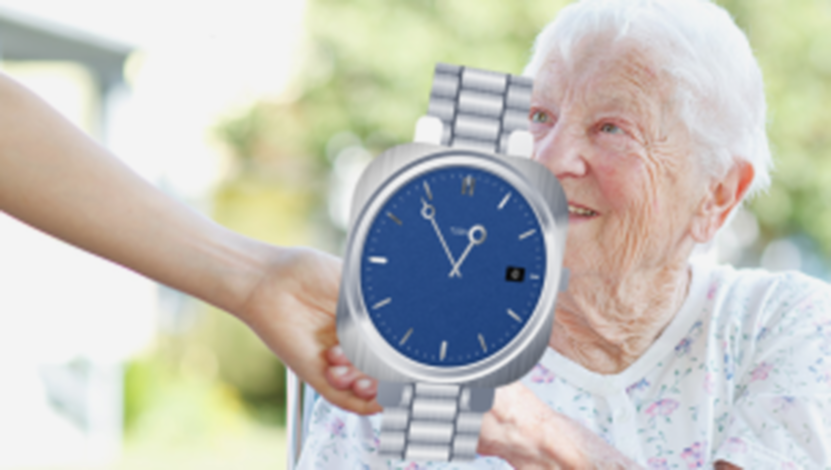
**12:54**
